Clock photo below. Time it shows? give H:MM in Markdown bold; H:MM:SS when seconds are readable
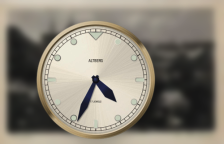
**4:34**
